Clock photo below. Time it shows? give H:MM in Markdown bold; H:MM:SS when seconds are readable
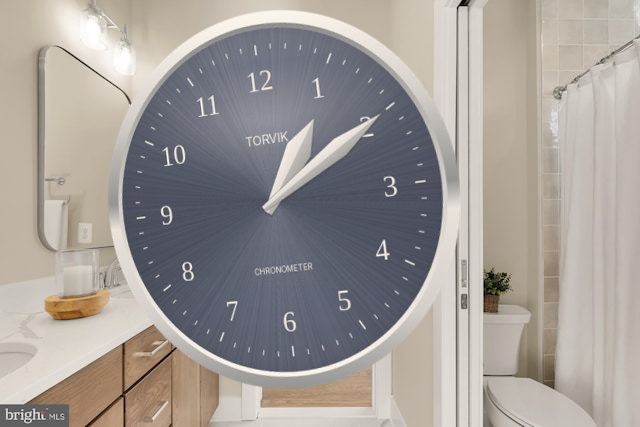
**1:10**
